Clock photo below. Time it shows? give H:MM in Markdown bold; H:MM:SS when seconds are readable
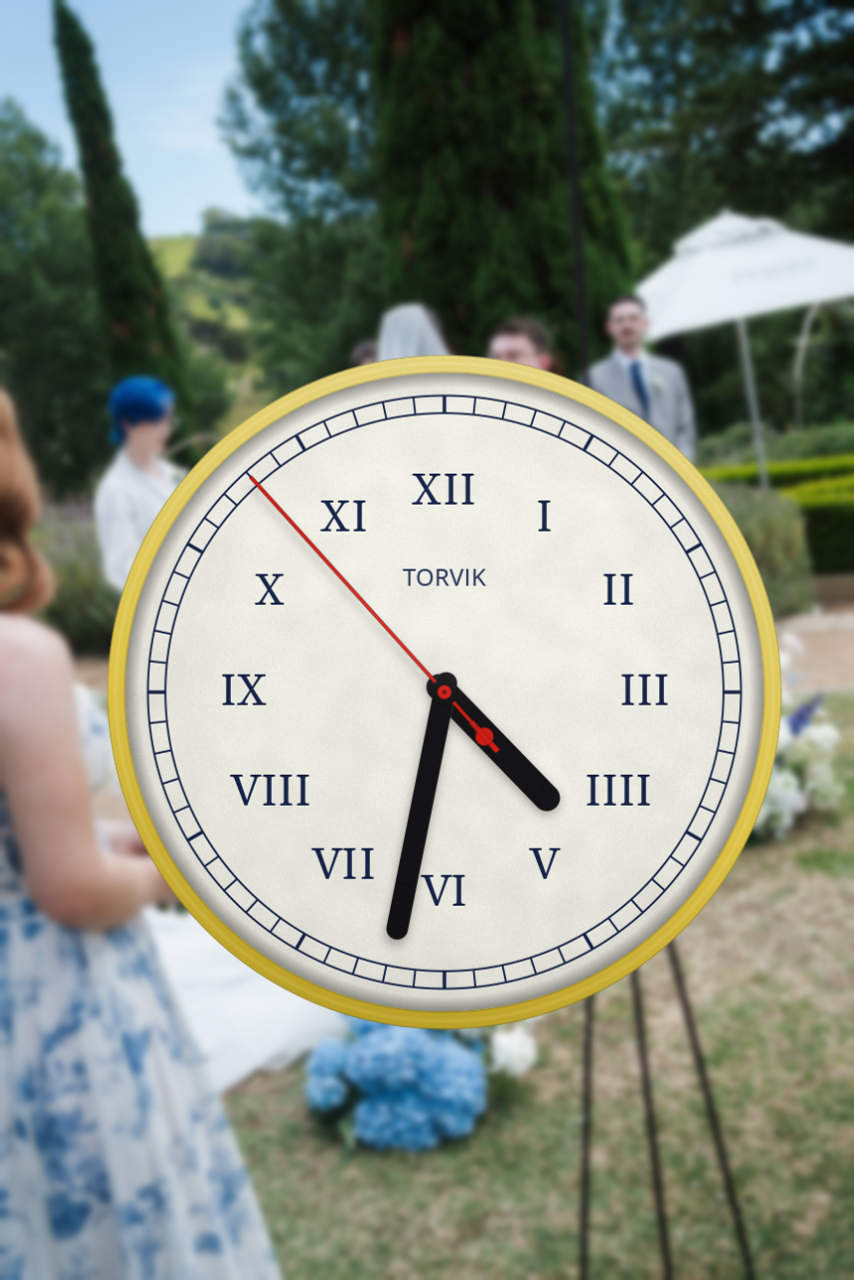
**4:31:53**
